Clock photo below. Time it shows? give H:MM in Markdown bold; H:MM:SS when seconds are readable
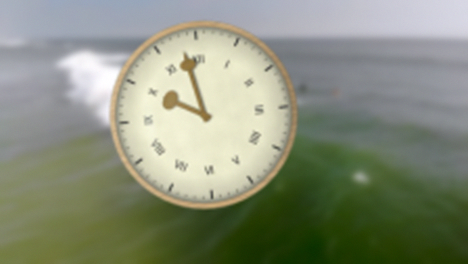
**9:58**
